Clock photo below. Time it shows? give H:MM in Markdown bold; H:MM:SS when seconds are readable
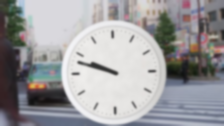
**9:48**
